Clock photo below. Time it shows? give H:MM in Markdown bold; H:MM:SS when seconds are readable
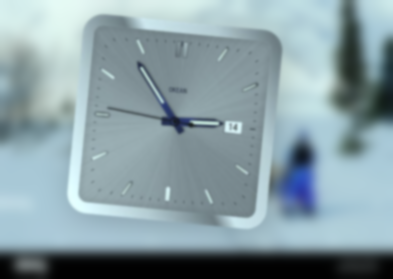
**2:53:46**
